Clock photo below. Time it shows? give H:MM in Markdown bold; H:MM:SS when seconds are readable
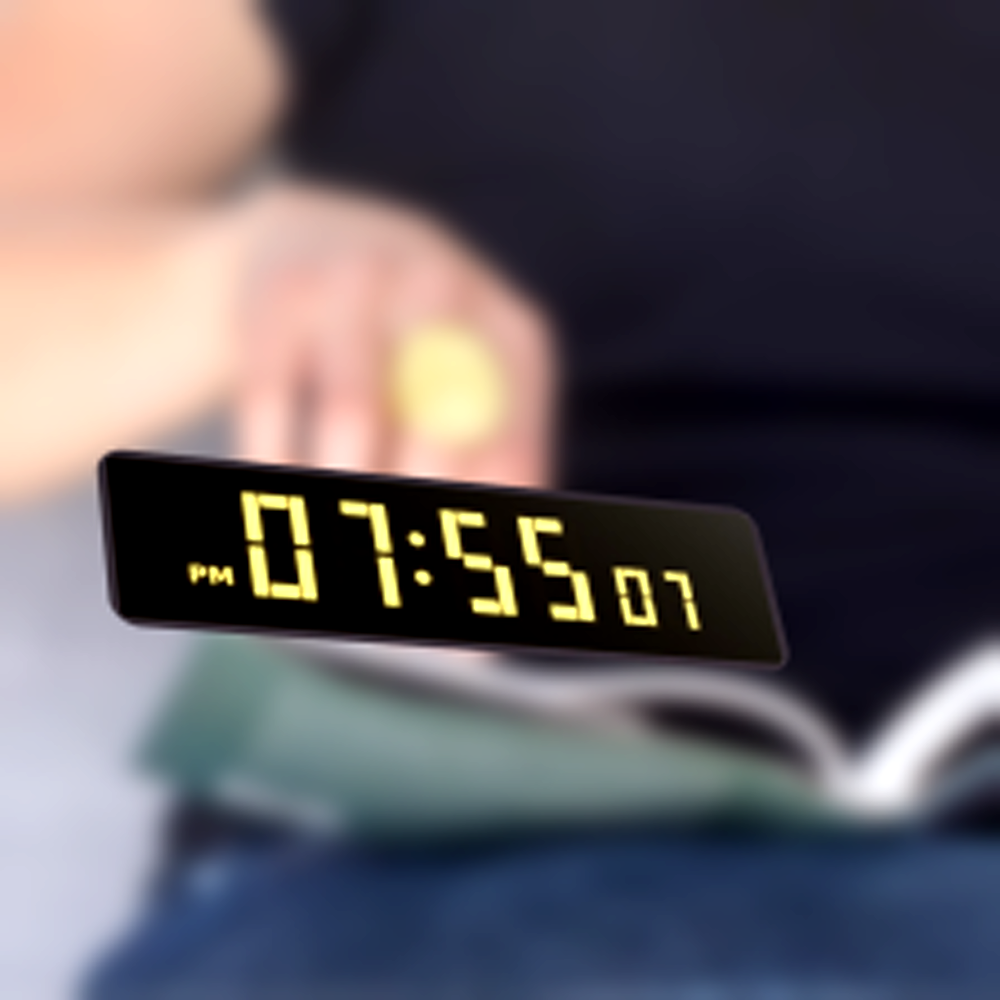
**7:55:07**
